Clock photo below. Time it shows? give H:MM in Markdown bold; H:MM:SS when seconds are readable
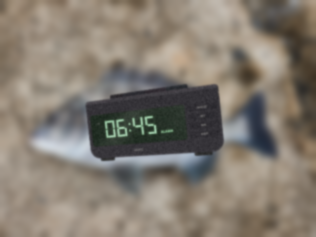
**6:45**
